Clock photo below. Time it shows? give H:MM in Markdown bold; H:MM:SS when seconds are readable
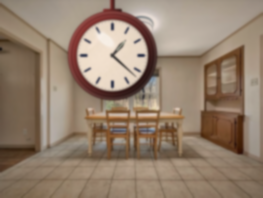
**1:22**
